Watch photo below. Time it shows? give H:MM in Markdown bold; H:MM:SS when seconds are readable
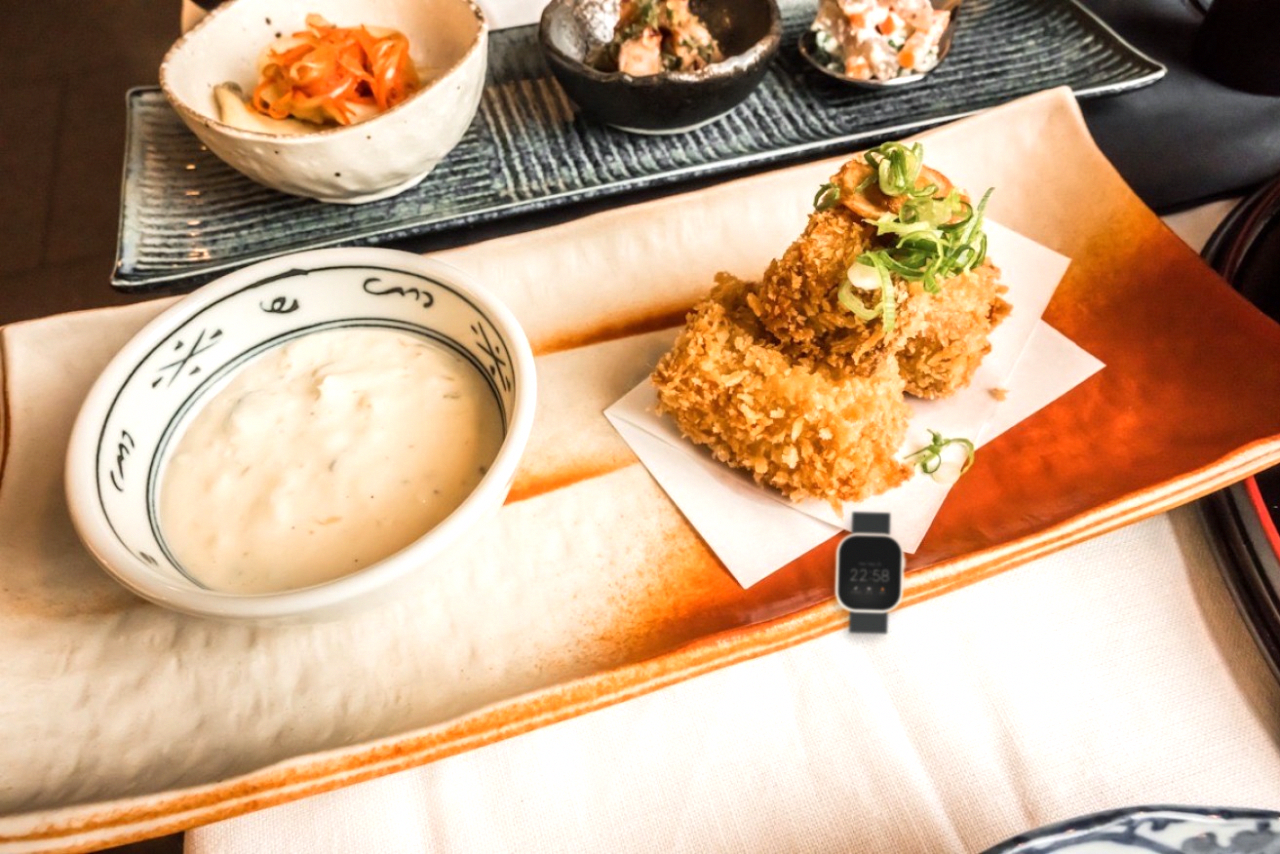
**22:58**
